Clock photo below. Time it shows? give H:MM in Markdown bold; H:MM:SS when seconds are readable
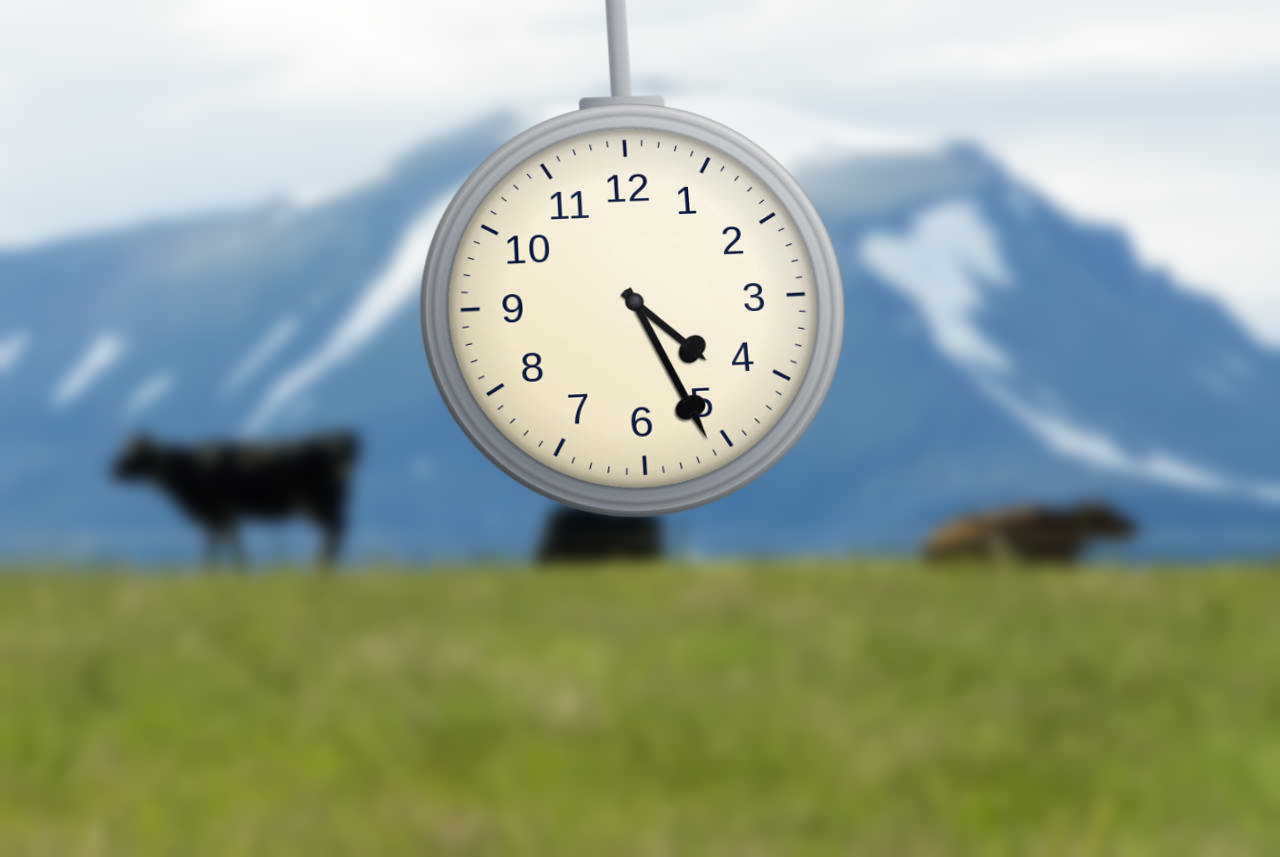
**4:26**
